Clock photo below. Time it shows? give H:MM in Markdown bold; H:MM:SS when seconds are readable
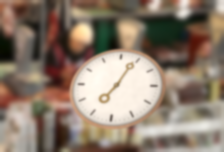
**7:04**
